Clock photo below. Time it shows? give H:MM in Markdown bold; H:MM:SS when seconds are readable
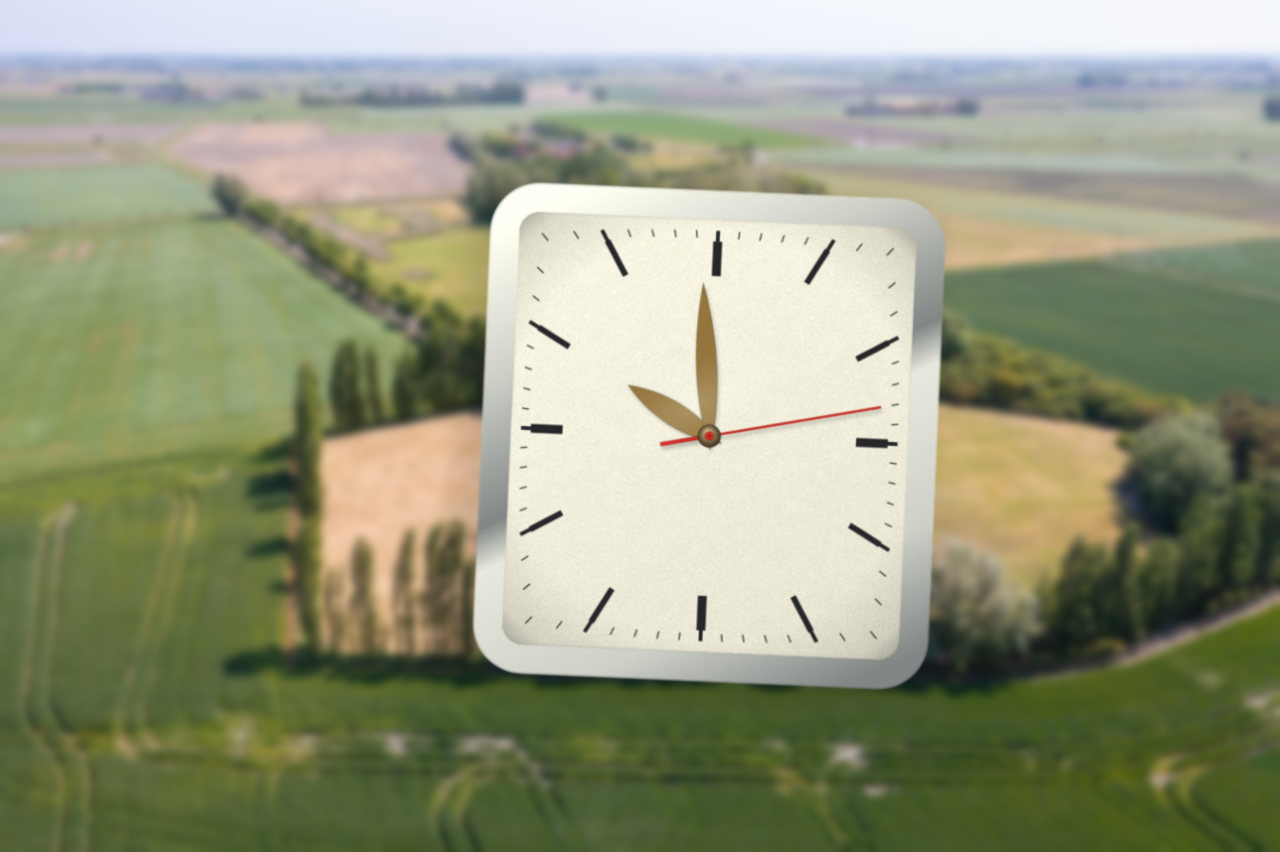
**9:59:13**
